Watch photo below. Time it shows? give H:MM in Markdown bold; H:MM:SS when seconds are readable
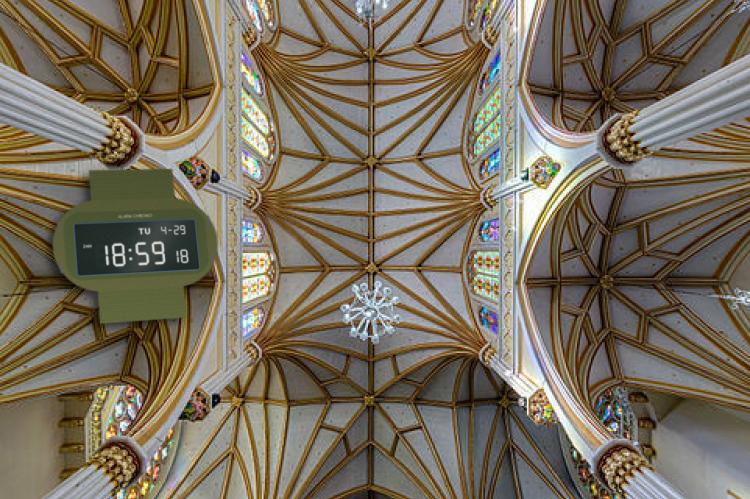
**18:59:18**
